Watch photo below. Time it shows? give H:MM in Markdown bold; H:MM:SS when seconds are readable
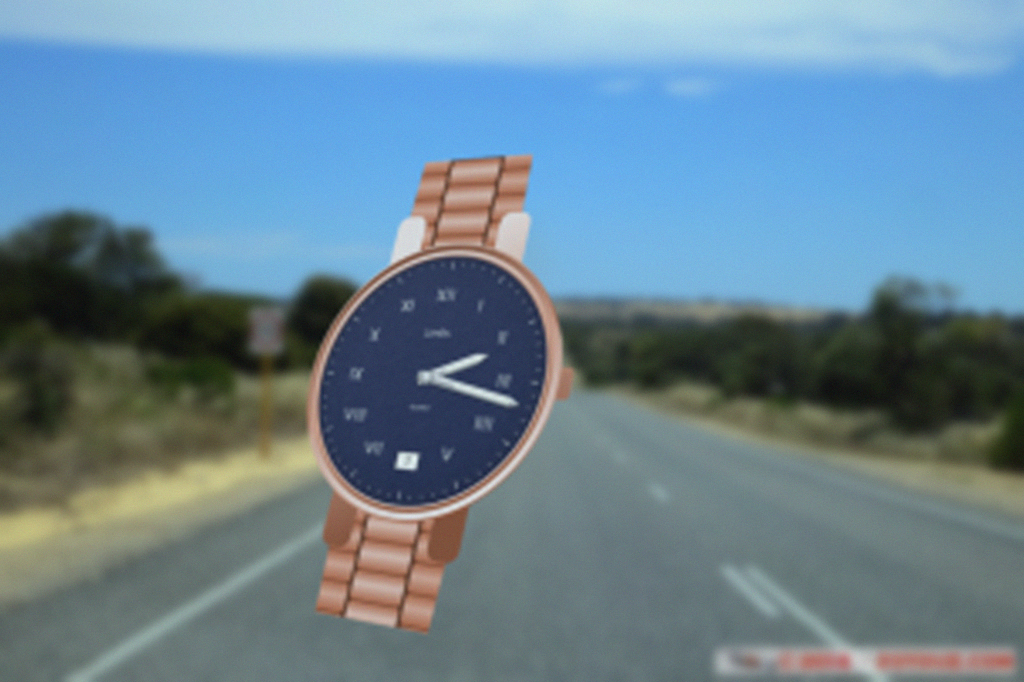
**2:17**
